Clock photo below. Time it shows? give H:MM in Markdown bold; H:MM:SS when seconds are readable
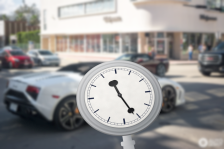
**11:26**
